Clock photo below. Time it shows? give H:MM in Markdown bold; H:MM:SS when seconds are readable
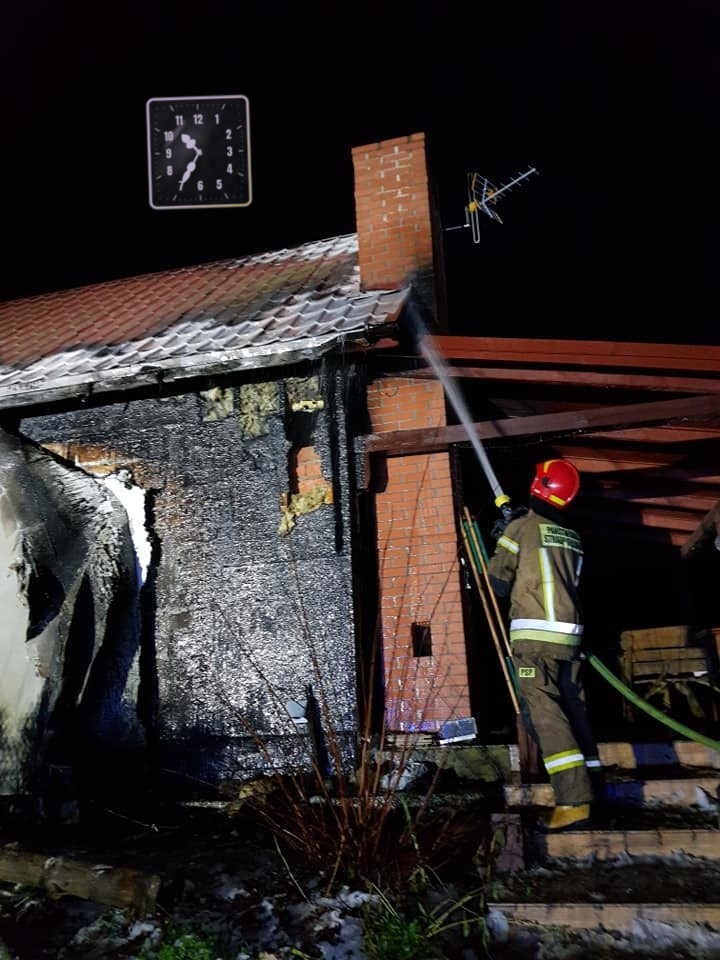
**10:35**
